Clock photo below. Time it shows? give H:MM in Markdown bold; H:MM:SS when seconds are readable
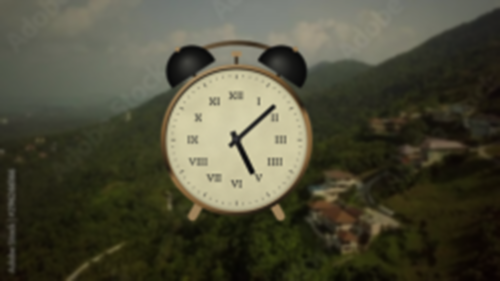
**5:08**
